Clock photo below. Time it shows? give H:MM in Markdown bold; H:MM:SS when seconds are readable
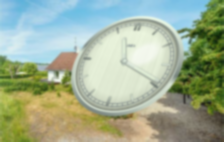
**11:19**
